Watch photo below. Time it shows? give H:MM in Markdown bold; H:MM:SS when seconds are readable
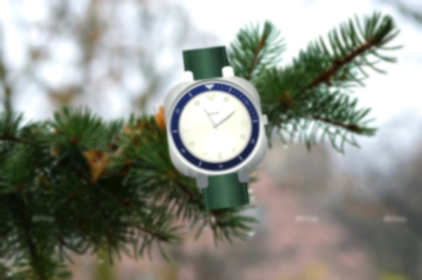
**11:10**
